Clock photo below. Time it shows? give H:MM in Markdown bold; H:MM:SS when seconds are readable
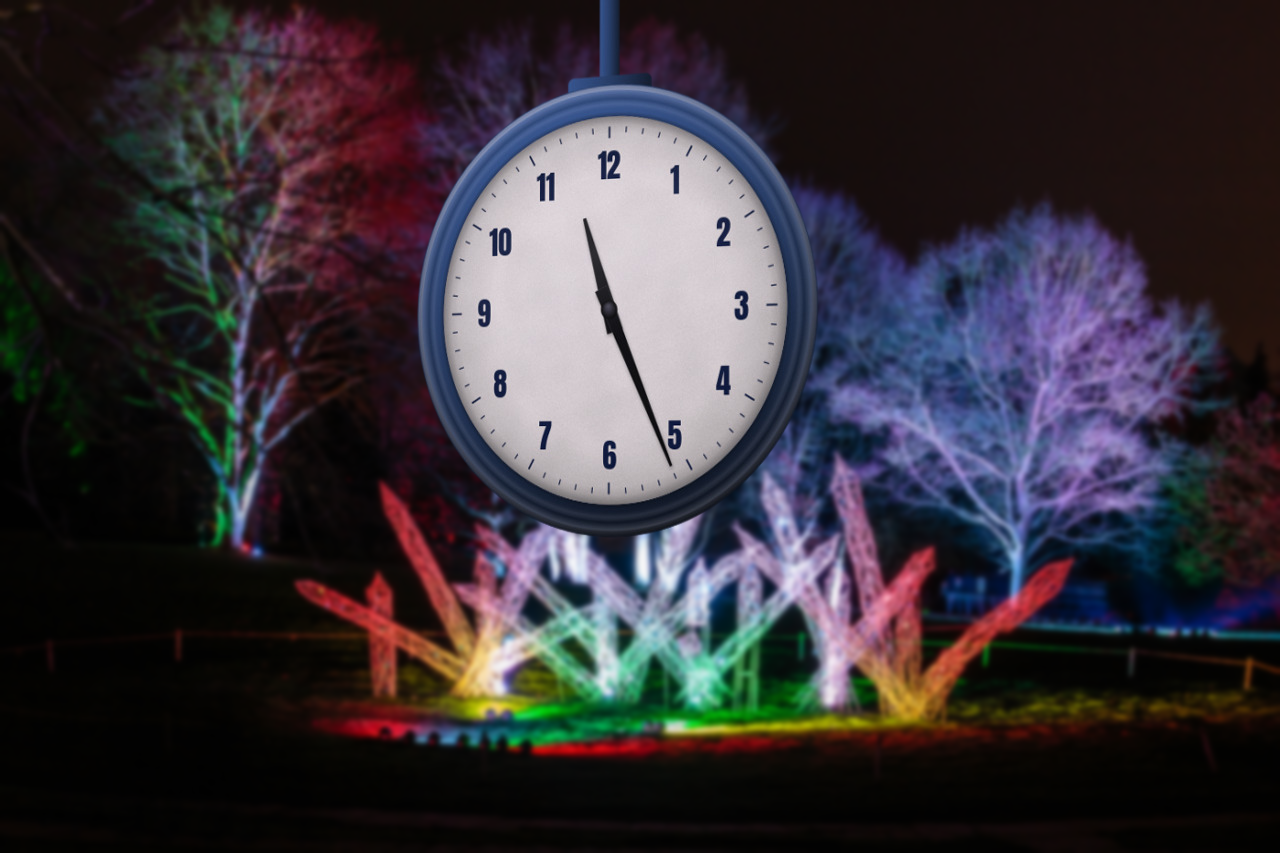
**11:26**
